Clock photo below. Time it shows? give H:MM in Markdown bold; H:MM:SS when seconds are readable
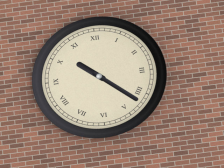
**10:22**
